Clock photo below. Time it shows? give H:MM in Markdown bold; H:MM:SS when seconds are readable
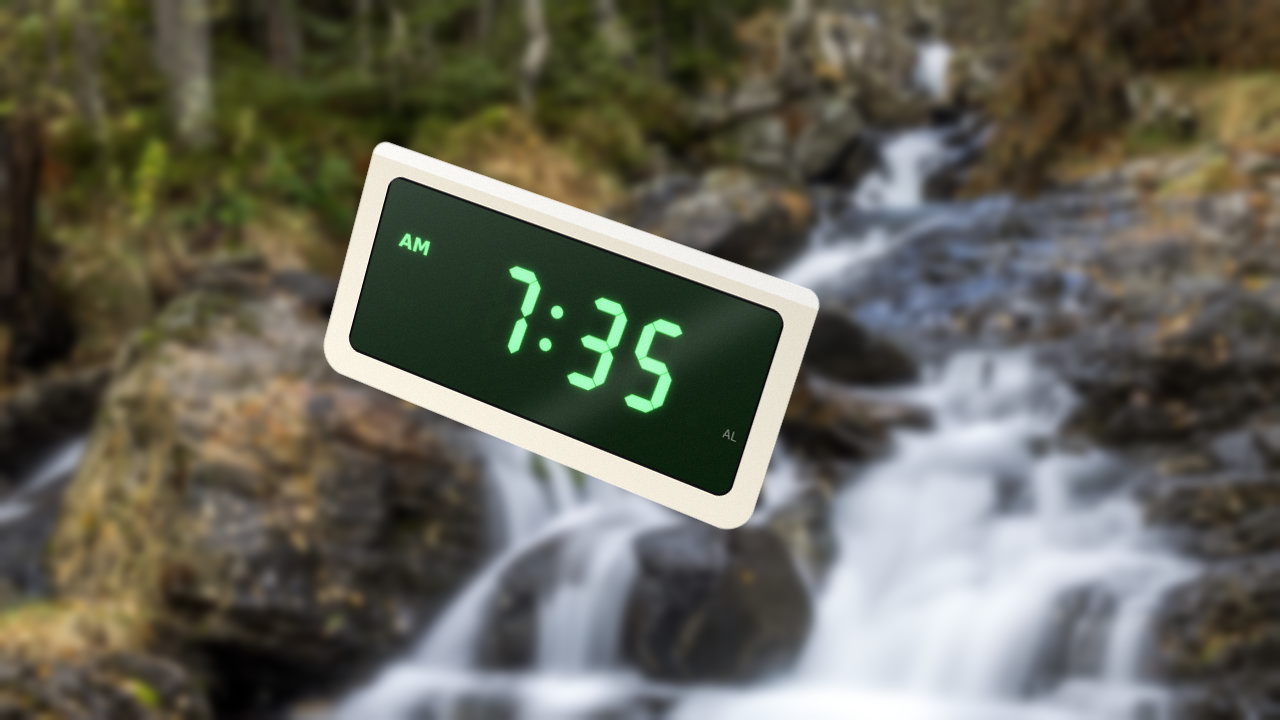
**7:35**
